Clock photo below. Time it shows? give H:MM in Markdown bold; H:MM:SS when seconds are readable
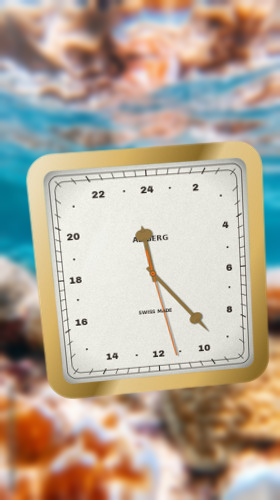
**23:23:28**
